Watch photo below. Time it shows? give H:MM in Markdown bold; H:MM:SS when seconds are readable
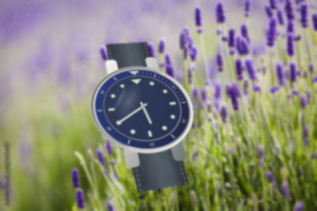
**5:40**
